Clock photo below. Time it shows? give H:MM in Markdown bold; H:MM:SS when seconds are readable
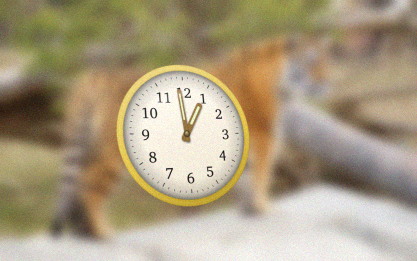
**12:59**
